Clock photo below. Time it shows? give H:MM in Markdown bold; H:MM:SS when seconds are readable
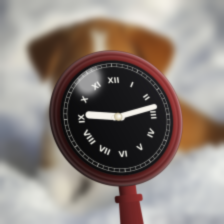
**9:13**
